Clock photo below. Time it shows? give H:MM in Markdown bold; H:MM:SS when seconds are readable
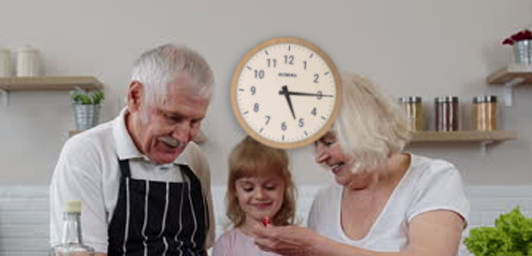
**5:15**
